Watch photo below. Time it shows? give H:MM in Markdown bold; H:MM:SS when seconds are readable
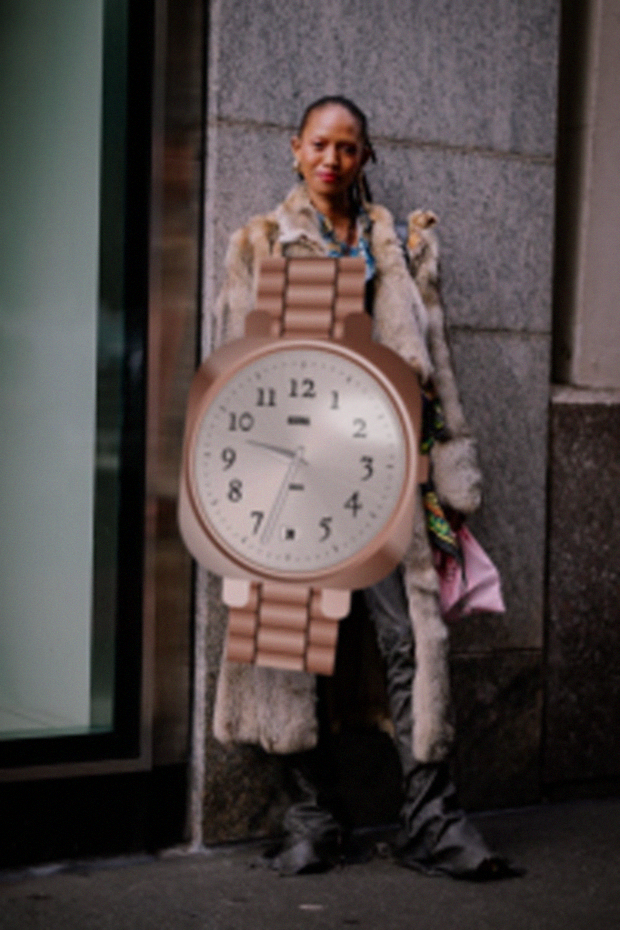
**9:33**
